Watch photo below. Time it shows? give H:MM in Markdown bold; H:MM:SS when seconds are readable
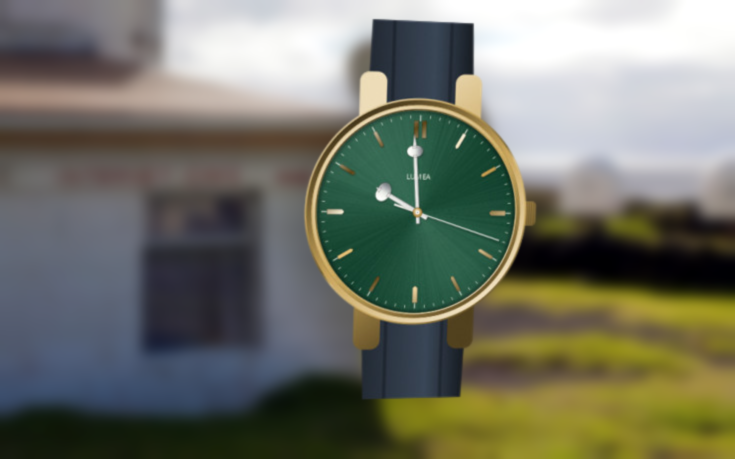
**9:59:18**
